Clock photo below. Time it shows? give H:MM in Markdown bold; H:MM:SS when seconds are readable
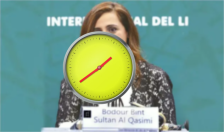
**1:39**
